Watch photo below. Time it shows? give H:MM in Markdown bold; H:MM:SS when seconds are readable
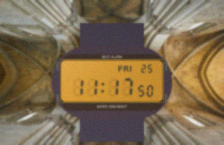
**11:17:50**
